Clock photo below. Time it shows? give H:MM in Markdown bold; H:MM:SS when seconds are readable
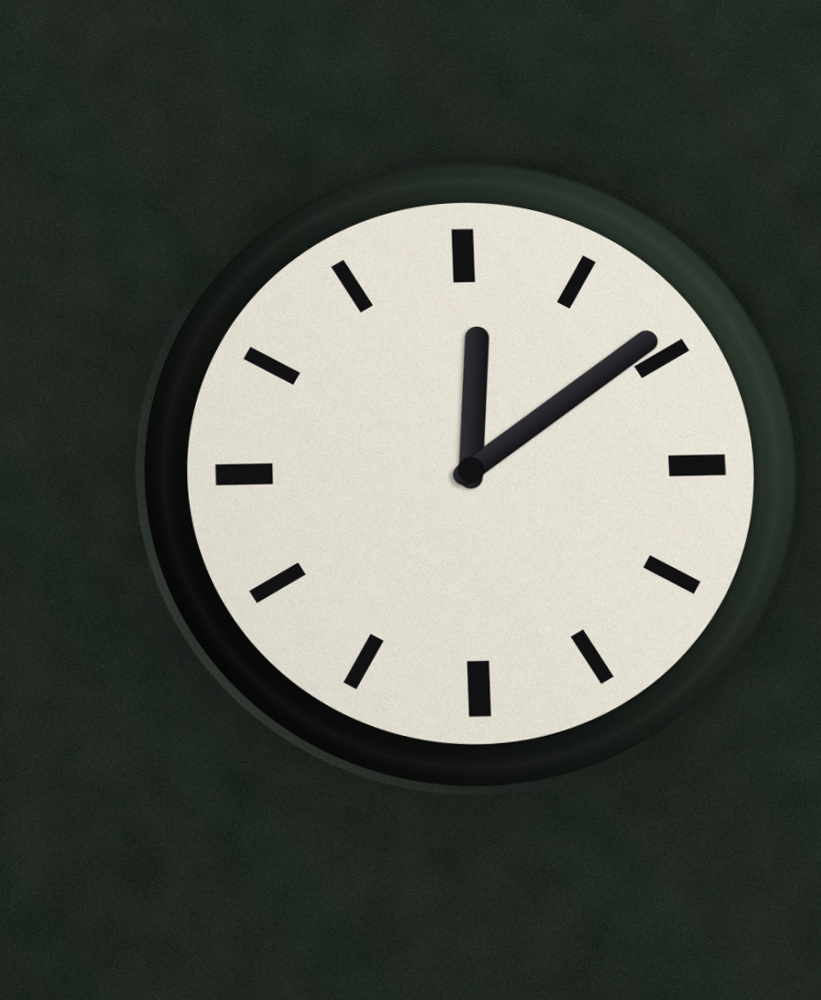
**12:09**
